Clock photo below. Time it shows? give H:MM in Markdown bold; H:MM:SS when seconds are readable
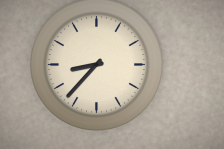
**8:37**
